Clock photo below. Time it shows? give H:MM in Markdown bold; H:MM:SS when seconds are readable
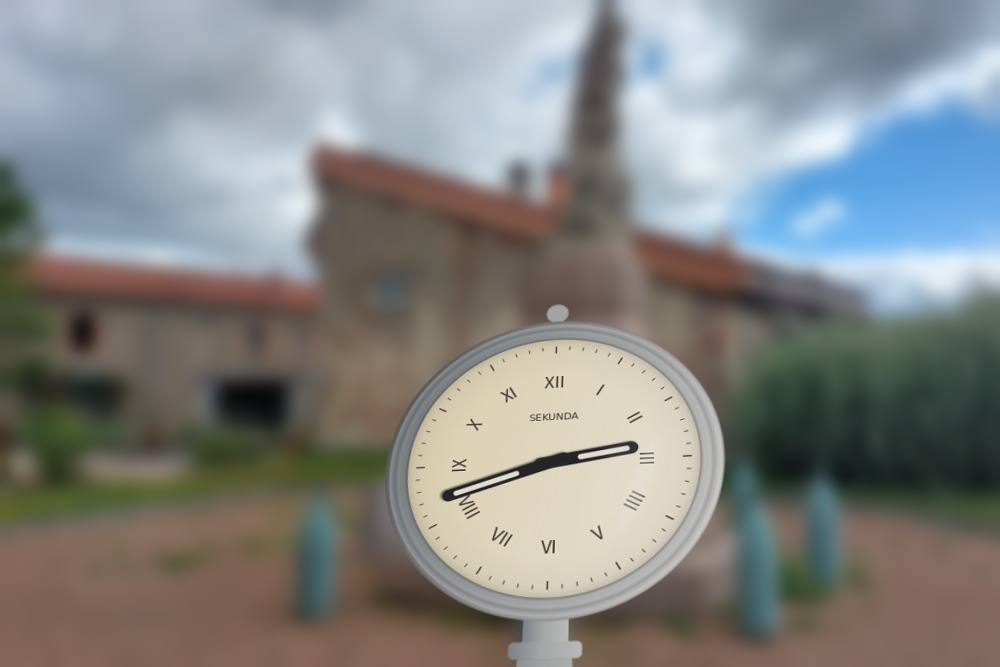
**2:42**
